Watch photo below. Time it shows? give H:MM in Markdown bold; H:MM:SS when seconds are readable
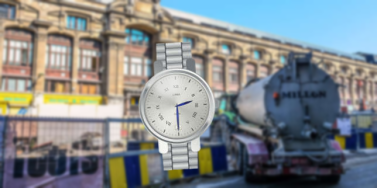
**2:30**
